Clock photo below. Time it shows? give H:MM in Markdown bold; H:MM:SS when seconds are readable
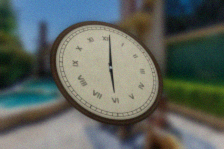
**6:01**
